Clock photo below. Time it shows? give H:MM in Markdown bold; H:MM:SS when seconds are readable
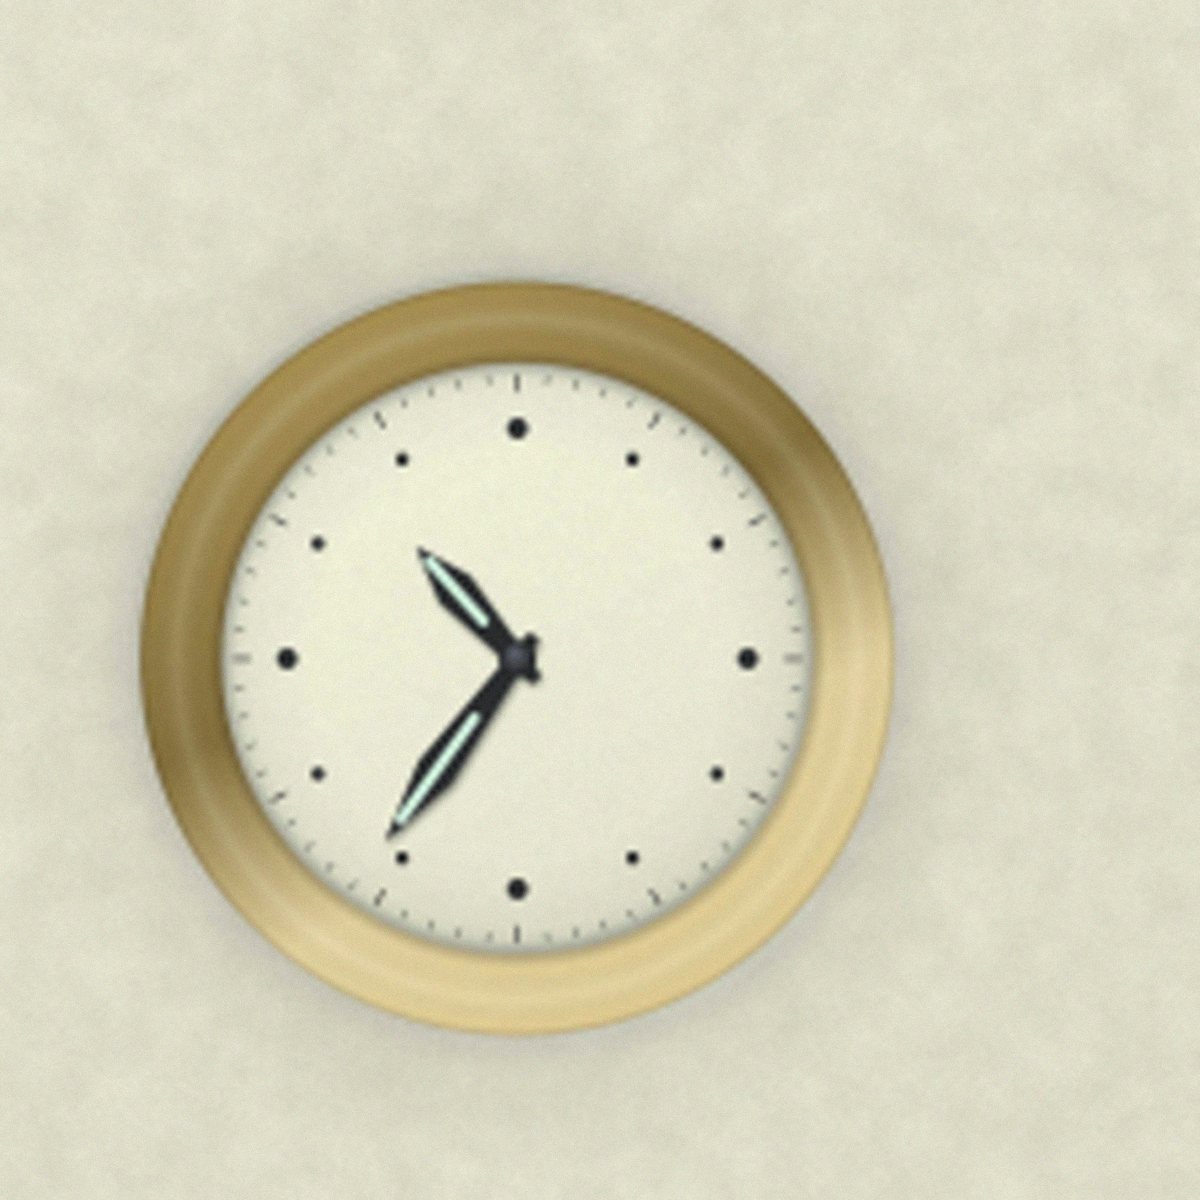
**10:36**
